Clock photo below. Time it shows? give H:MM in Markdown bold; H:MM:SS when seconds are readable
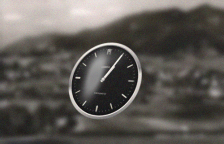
**1:05**
